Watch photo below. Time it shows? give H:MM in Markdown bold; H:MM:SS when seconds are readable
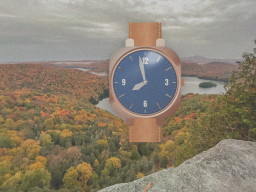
**7:58**
